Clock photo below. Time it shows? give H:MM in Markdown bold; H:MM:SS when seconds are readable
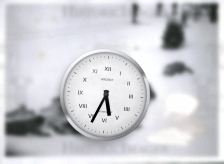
**5:34**
